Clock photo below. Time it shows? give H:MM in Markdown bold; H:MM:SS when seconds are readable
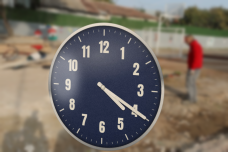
**4:20**
